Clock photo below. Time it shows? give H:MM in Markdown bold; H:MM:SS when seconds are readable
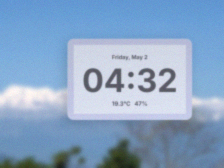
**4:32**
